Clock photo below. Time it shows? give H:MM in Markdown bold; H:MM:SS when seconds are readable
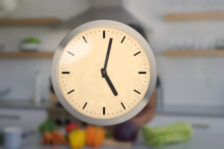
**5:02**
